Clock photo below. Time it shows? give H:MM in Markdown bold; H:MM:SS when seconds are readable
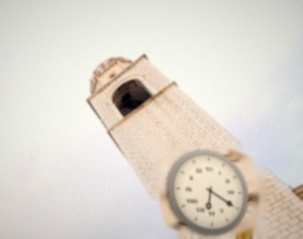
**6:20**
